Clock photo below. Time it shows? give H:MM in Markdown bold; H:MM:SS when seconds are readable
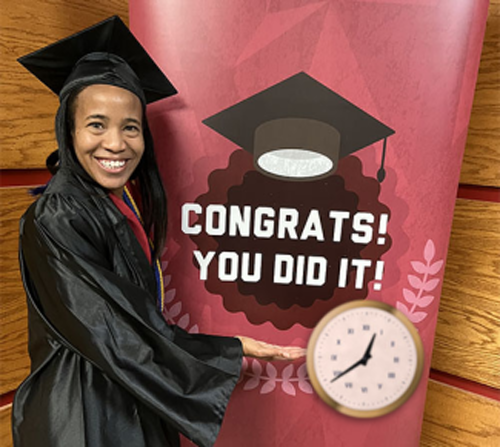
**12:39**
